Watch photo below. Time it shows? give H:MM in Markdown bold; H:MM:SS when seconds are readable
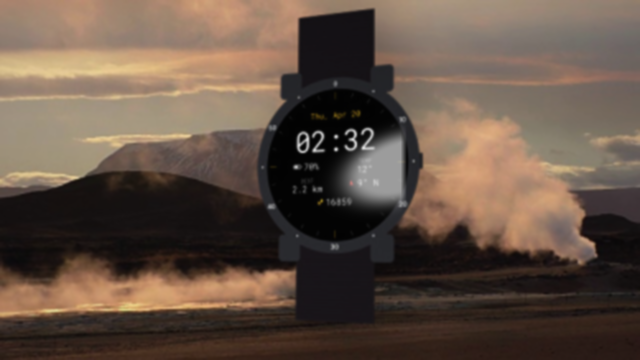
**2:32**
